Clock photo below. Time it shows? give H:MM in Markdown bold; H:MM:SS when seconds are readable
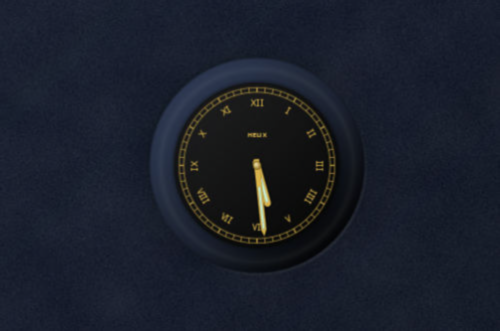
**5:29**
